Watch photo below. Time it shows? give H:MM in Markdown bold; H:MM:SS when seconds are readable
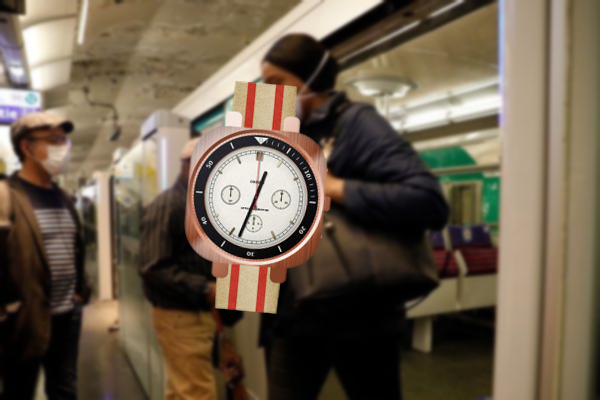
**12:33**
